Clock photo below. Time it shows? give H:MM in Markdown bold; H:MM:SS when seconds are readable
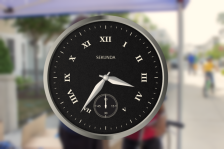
**3:36**
